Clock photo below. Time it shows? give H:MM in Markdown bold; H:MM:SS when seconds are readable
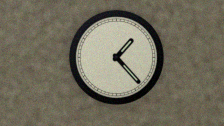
**1:23**
